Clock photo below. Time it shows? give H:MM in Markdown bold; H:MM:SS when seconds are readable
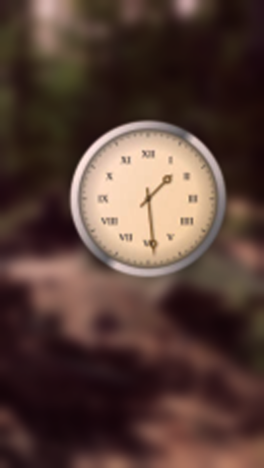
**1:29**
